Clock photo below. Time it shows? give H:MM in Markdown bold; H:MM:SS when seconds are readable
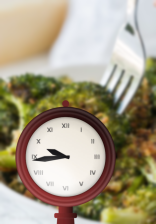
**9:44**
